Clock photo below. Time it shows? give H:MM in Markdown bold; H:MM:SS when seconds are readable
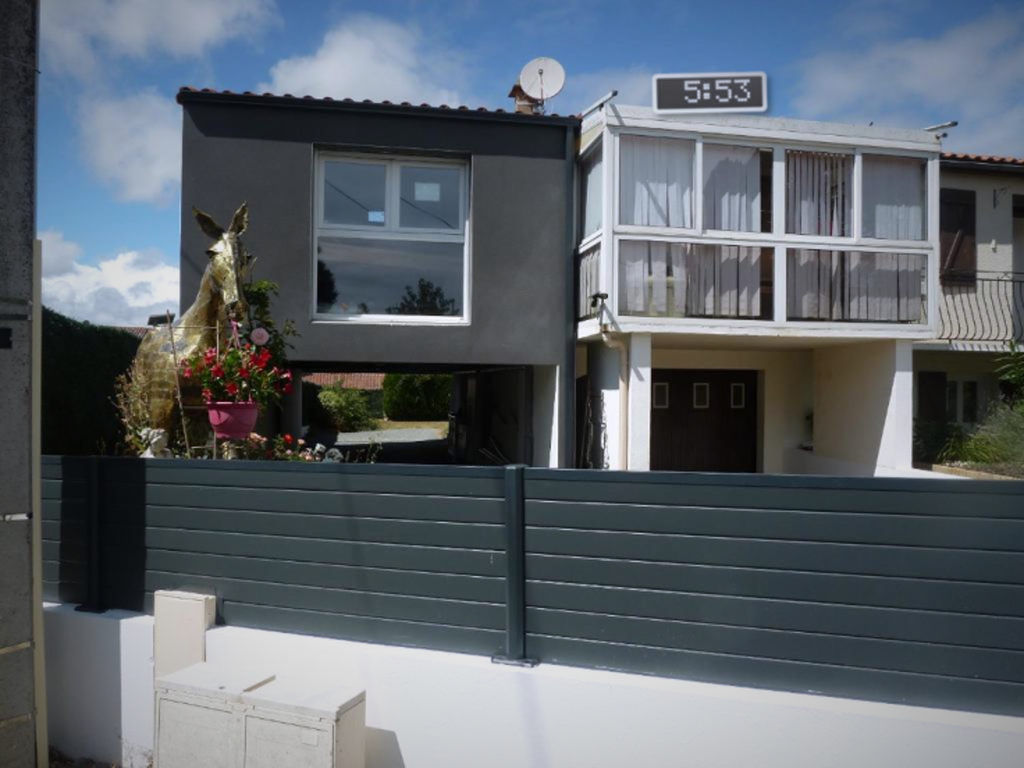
**5:53**
